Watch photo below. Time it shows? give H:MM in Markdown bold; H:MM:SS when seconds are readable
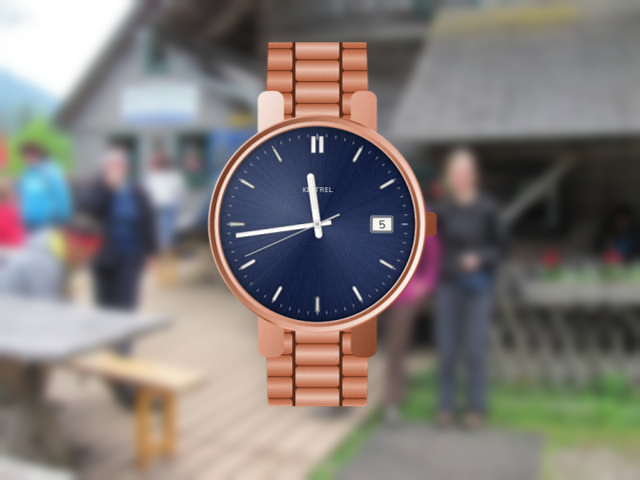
**11:43:41**
